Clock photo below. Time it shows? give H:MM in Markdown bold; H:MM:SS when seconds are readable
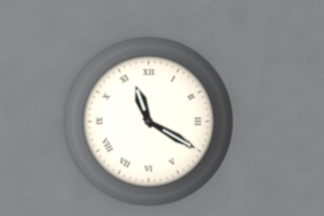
**11:20**
